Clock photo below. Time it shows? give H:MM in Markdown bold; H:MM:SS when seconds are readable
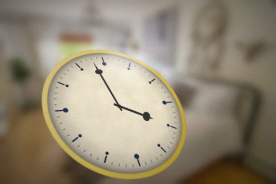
**3:58**
